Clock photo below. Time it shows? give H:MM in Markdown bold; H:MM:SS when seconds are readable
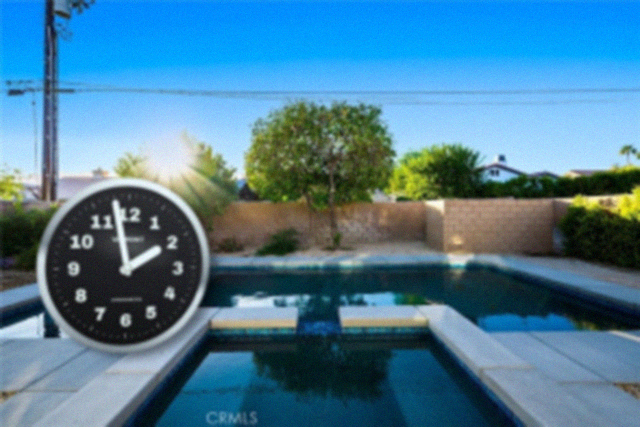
**1:58**
